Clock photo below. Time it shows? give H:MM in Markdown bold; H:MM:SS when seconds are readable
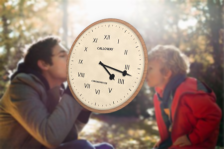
**4:17**
